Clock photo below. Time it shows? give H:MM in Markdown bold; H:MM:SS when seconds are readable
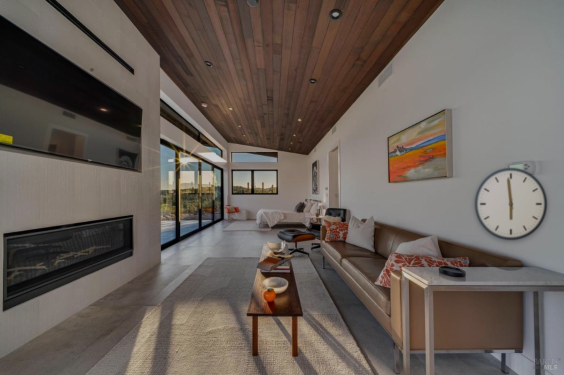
**5:59**
